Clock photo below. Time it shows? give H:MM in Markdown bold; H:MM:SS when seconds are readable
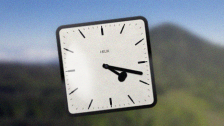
**4:18**
